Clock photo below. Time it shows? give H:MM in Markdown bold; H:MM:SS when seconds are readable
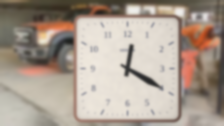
**12:20**
